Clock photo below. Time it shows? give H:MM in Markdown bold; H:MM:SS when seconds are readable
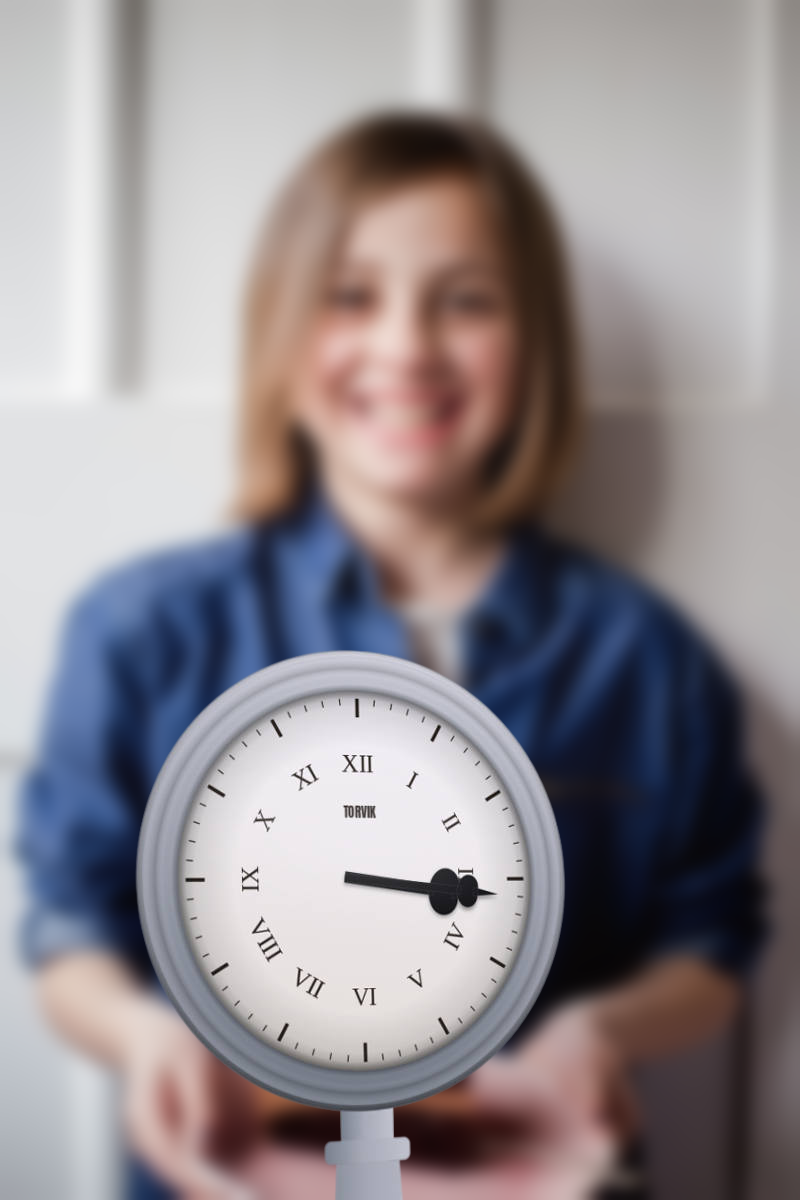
**3:16**
